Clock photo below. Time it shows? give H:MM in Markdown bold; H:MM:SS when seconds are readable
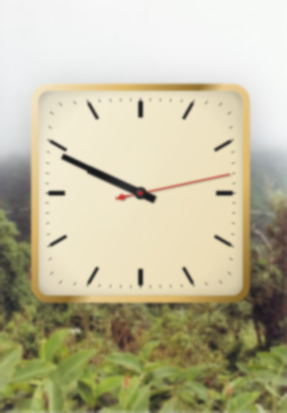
**9:49:13**
